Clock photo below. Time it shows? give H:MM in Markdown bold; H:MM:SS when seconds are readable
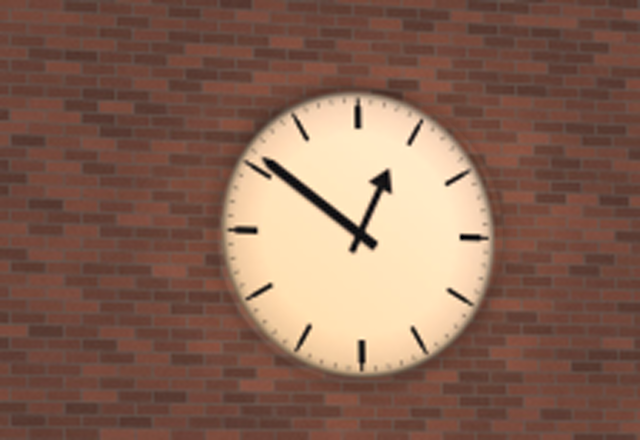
**12:51**
